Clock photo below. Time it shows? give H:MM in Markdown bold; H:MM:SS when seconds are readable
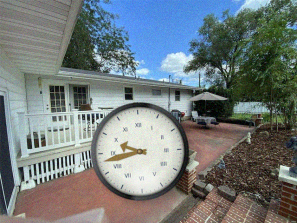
**9:43**
